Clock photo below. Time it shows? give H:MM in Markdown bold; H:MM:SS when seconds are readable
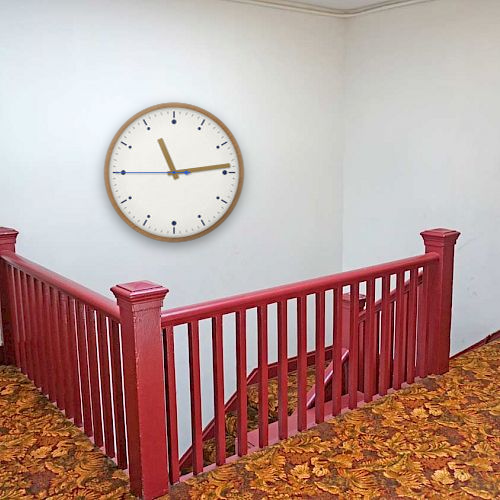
**11:13:45**
